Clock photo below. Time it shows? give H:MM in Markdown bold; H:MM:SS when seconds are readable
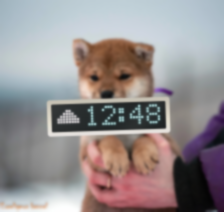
**12:48**
